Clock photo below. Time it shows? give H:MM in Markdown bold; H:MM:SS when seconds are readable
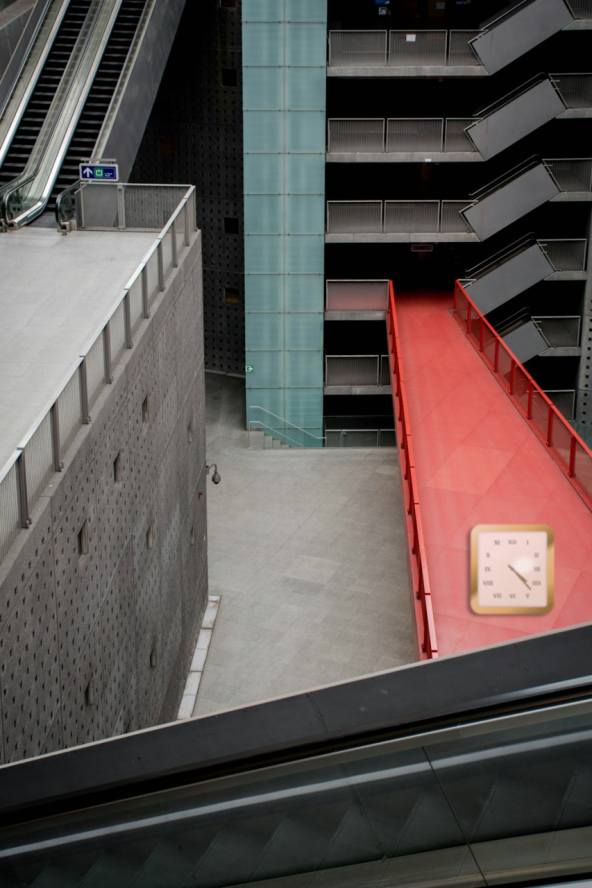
**4:23**
